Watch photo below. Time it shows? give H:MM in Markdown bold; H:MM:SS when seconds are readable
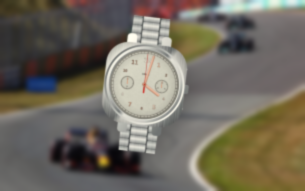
**4:02**
